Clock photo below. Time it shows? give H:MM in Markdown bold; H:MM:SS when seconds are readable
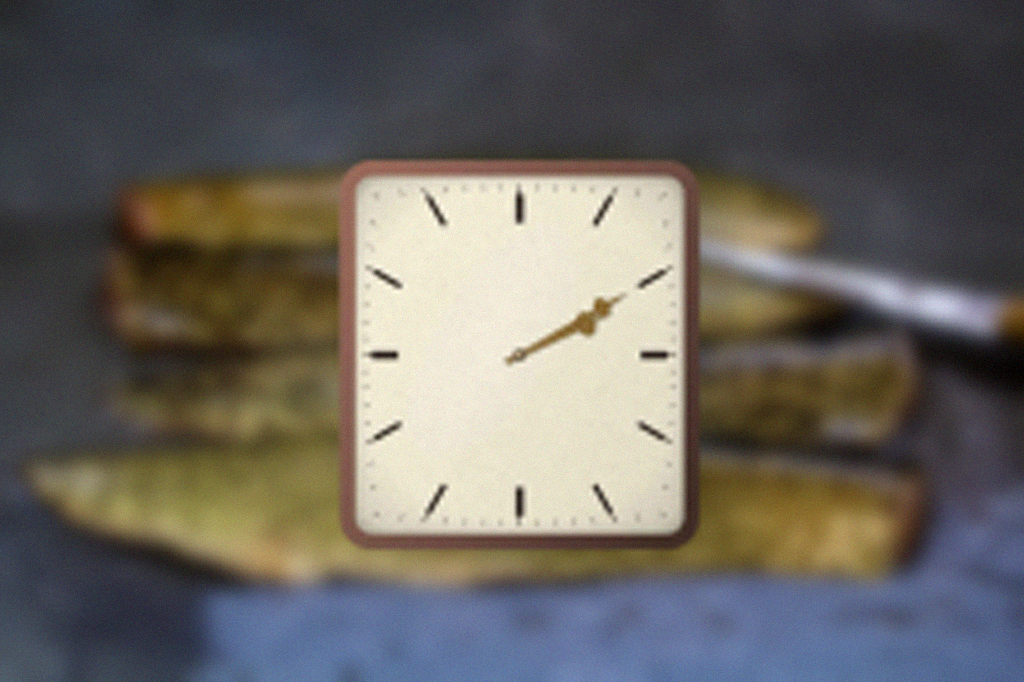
**2:10**
